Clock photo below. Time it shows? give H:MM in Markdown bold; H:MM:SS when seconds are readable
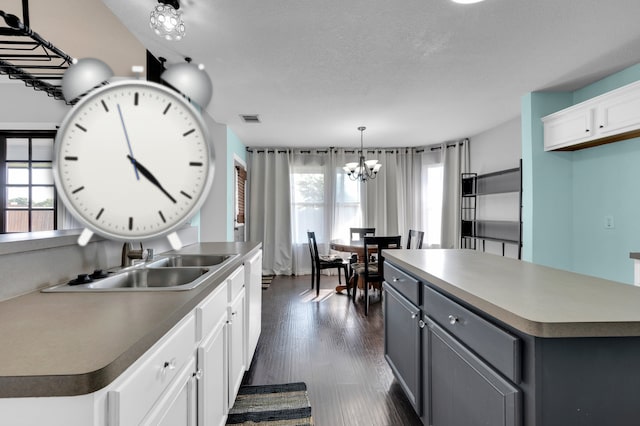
**4:21:57**
